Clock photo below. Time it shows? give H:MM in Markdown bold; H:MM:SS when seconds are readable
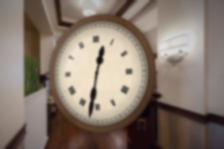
**12:32**
